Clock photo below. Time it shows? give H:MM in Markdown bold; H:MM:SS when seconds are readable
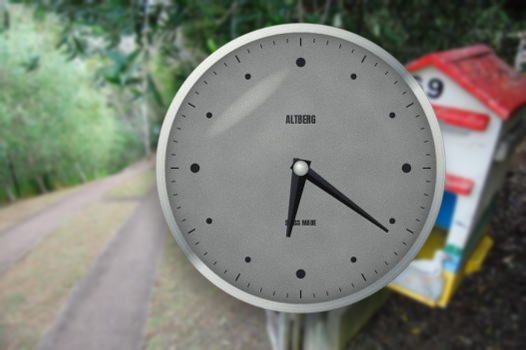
**6:21**
